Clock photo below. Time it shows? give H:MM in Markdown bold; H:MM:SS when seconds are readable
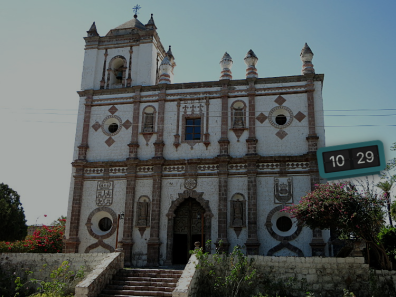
**10:29**
